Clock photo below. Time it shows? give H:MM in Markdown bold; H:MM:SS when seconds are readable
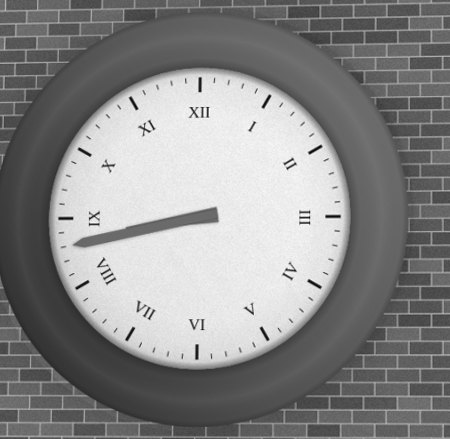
**8:43**
